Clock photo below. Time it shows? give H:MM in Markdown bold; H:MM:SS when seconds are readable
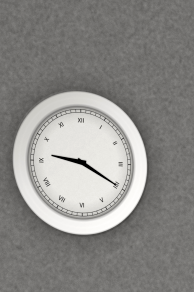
**9:20**
